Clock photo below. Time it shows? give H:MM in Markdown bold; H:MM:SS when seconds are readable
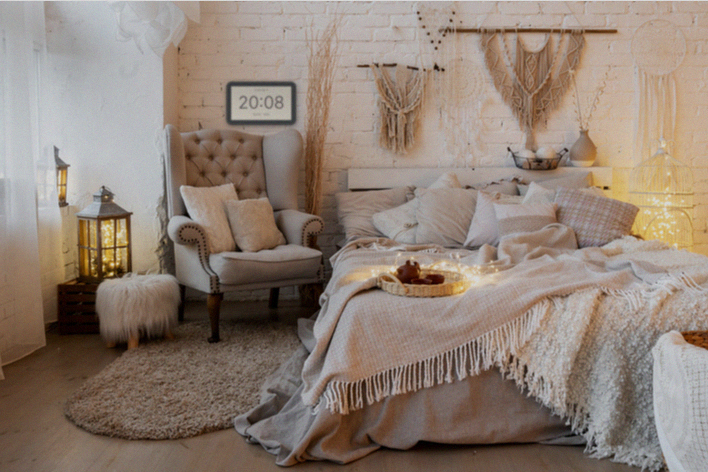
**20:08**
